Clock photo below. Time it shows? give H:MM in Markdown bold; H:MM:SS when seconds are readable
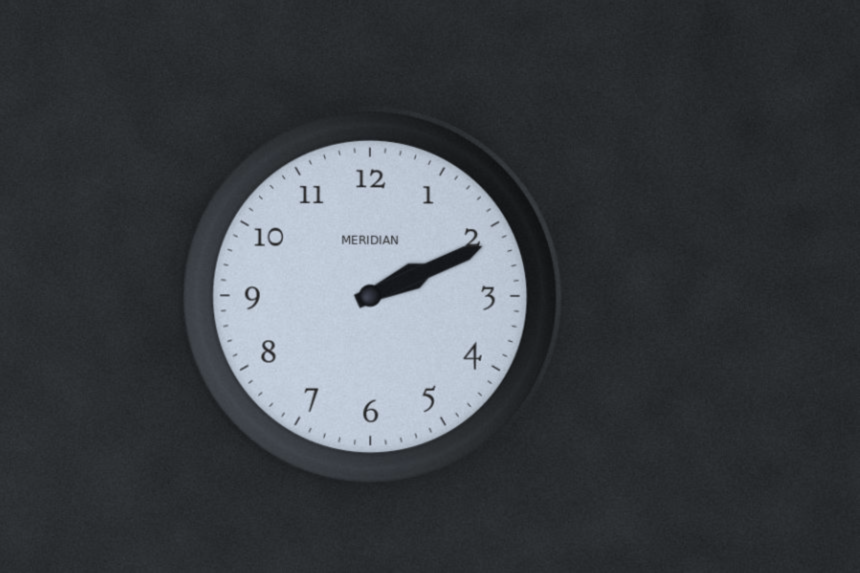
**2:11**
